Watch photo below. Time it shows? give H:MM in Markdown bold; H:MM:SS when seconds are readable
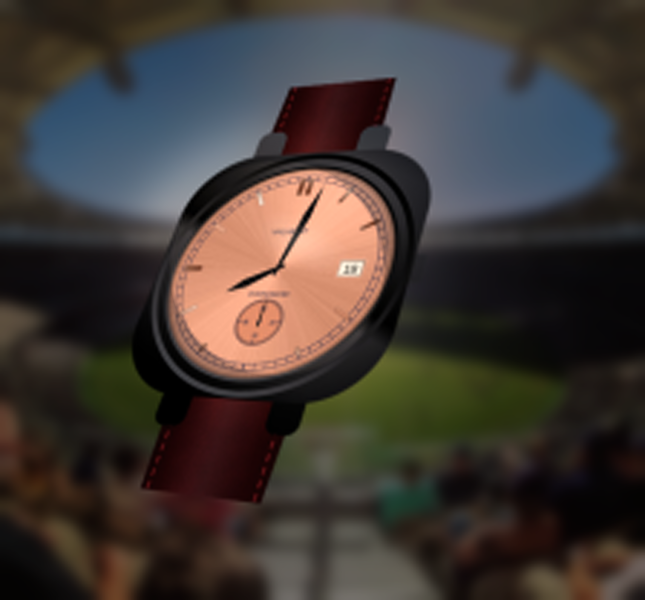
**8:02**
